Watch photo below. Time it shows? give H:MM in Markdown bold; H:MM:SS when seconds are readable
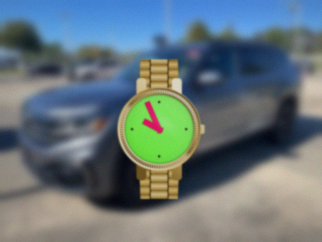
**9:56**
